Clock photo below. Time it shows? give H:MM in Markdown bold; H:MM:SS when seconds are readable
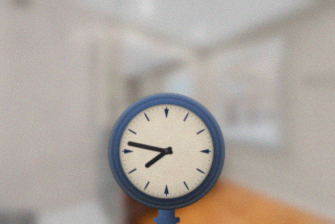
**7:47**
